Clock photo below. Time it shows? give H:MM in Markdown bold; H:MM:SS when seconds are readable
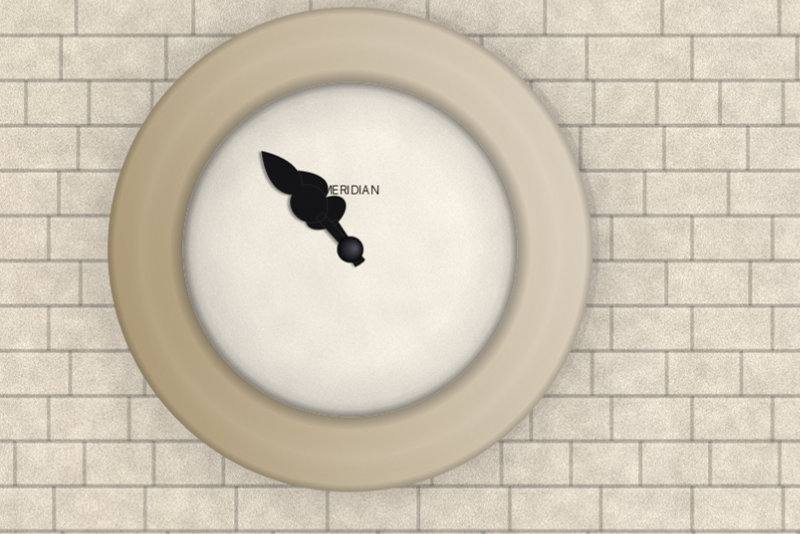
**10:53**
